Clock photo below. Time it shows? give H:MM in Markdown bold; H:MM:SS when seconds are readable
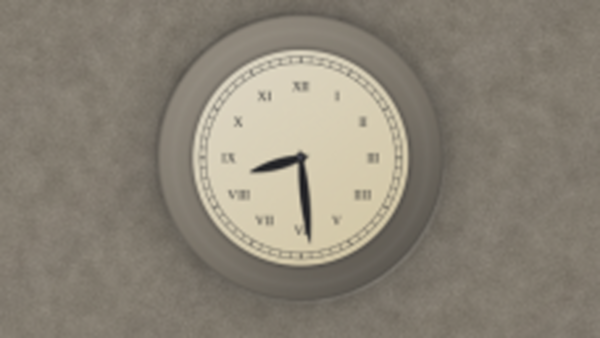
**8:29**
